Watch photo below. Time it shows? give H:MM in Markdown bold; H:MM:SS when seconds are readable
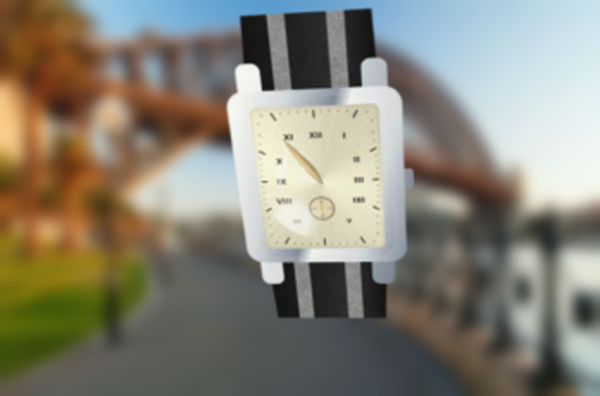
**10:54**
